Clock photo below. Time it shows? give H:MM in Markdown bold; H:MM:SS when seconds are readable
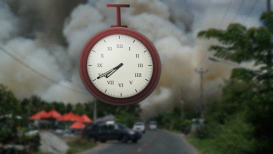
**7:40**
